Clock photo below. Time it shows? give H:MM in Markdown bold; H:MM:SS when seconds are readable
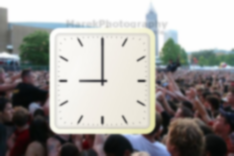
**9:00**
